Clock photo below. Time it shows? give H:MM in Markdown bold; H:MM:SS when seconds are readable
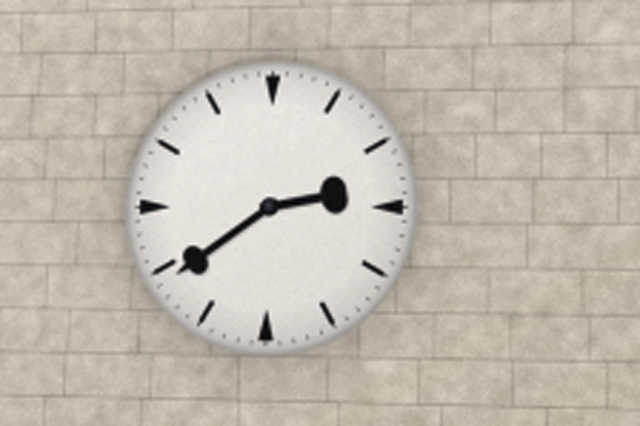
**2:39**
